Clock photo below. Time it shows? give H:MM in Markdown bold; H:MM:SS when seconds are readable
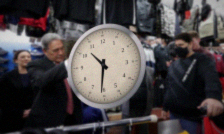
**10:31**
